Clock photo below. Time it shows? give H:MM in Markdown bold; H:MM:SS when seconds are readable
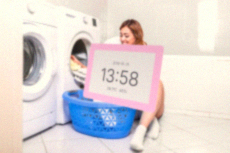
**13:58**
